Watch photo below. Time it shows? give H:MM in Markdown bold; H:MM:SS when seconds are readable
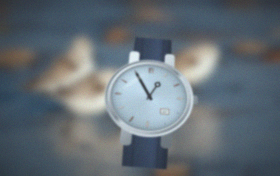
**12:55**
